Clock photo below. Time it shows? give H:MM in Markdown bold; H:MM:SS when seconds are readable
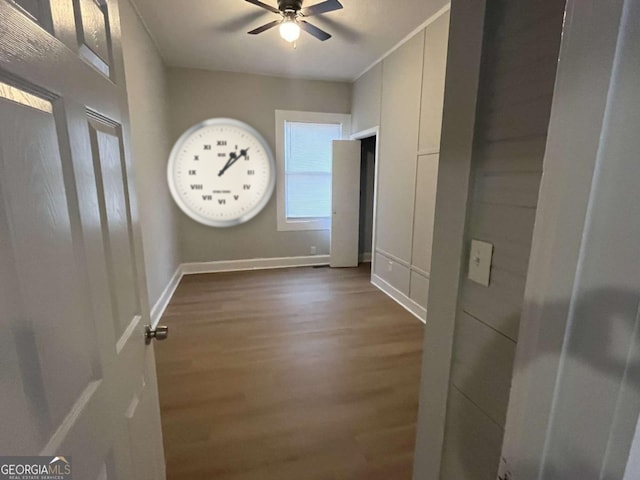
**1:08**
